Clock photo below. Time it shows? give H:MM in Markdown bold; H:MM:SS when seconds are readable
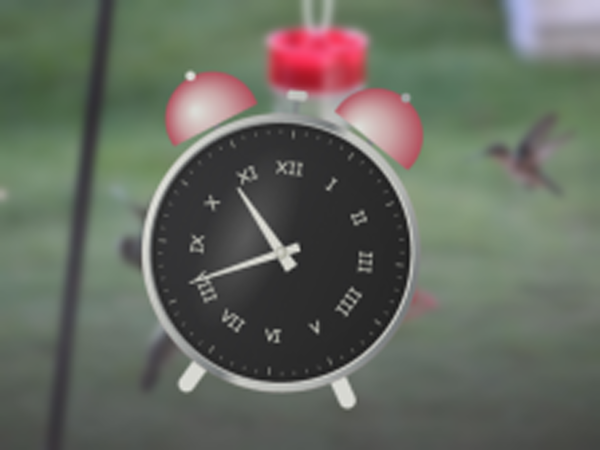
**10:41**
